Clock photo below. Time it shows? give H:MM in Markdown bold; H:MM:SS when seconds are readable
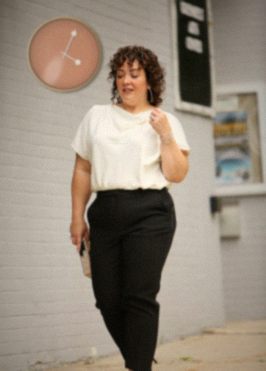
**4:04**
